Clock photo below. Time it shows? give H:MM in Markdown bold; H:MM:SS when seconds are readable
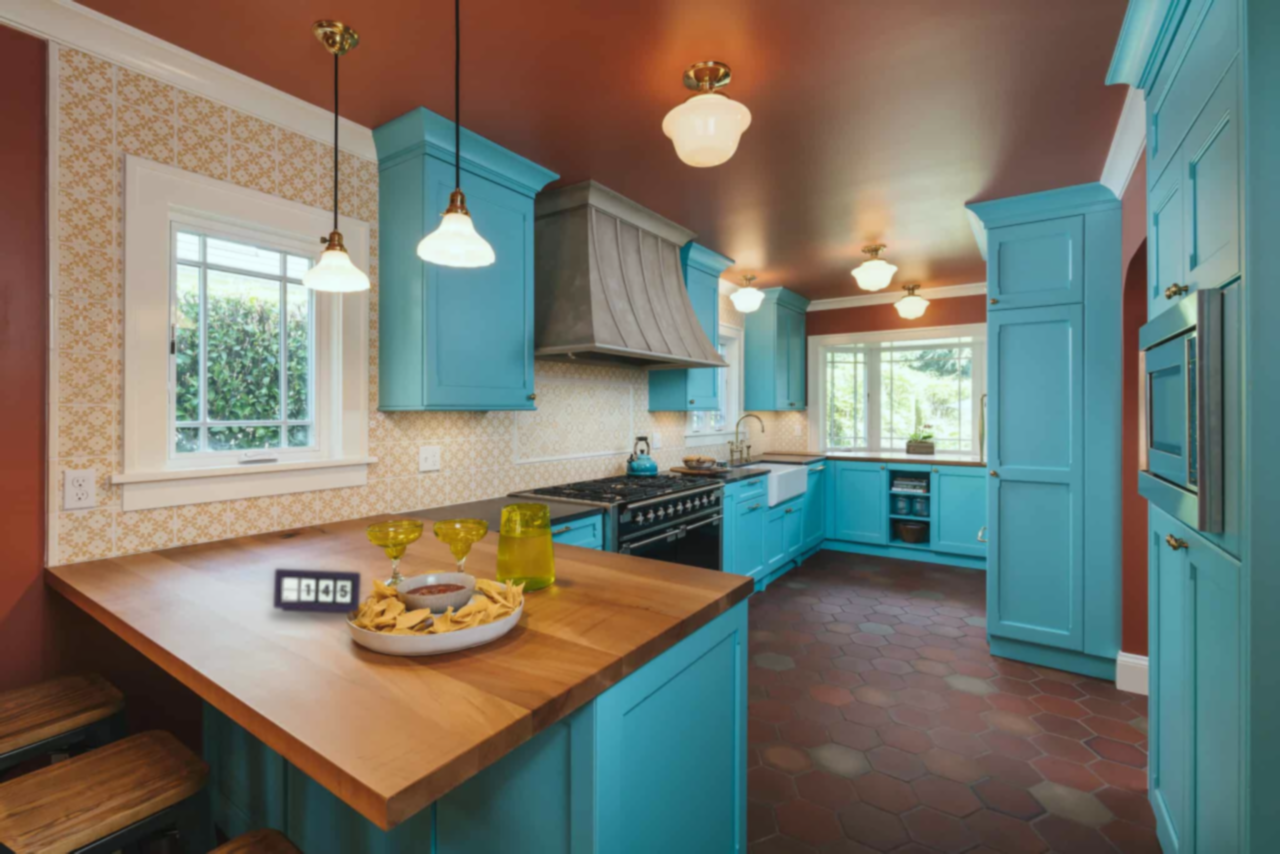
**1:45**
